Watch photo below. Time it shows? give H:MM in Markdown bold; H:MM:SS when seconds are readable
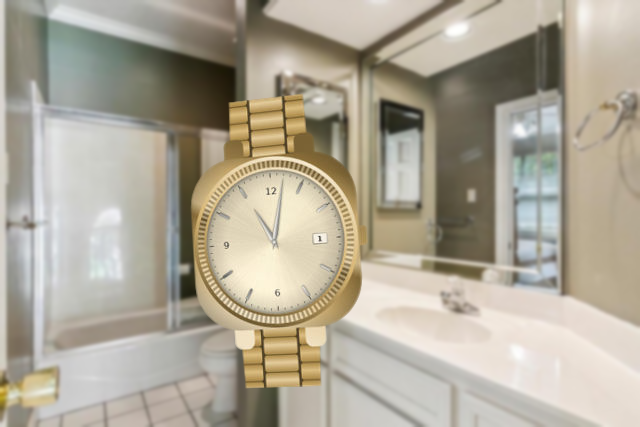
**11:02**
